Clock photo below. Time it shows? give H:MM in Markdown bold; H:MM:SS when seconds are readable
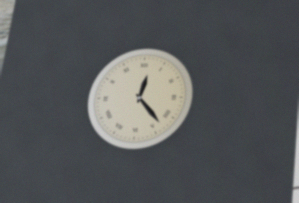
**12:23**
